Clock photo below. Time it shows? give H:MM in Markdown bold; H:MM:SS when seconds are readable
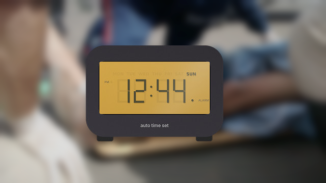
**12:44**
